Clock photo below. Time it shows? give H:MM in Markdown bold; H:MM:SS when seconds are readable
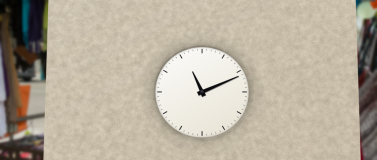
**11:11**
